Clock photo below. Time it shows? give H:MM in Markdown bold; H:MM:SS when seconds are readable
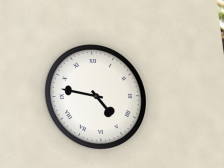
**4:47**
